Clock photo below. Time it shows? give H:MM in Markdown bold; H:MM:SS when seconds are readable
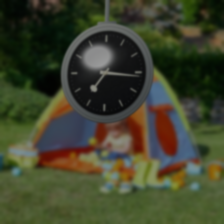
**7:16**
